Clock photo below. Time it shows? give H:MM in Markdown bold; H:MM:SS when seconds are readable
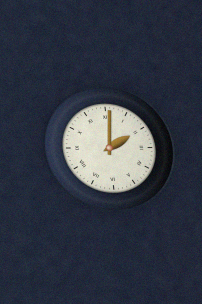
**2:01**
